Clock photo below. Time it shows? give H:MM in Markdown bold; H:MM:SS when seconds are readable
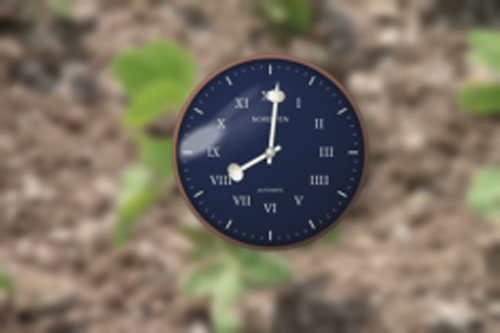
**8:01**
